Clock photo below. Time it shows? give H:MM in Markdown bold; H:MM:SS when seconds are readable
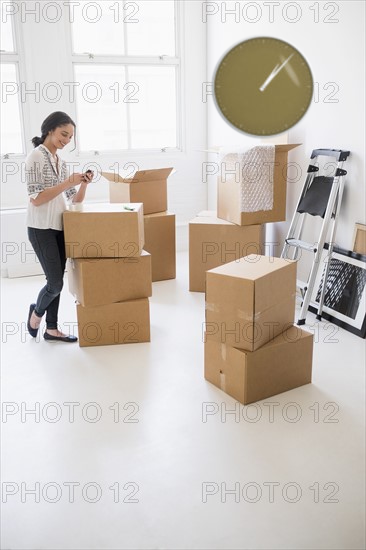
**1:07**
